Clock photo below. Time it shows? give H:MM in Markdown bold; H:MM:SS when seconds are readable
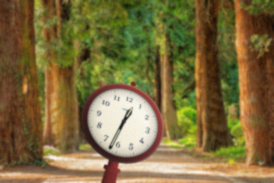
**12:32**
